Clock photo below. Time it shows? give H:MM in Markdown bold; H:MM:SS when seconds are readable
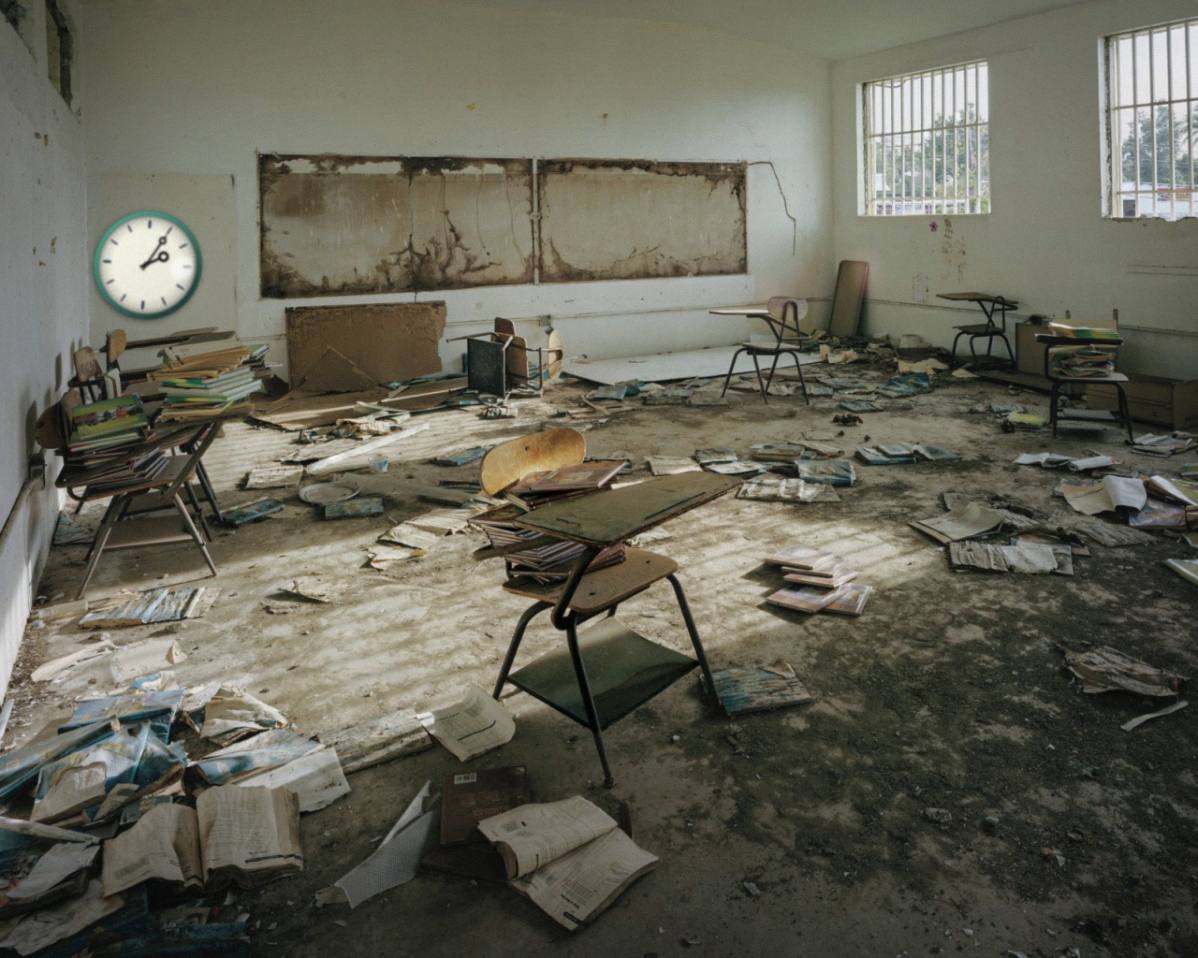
**2:05**
